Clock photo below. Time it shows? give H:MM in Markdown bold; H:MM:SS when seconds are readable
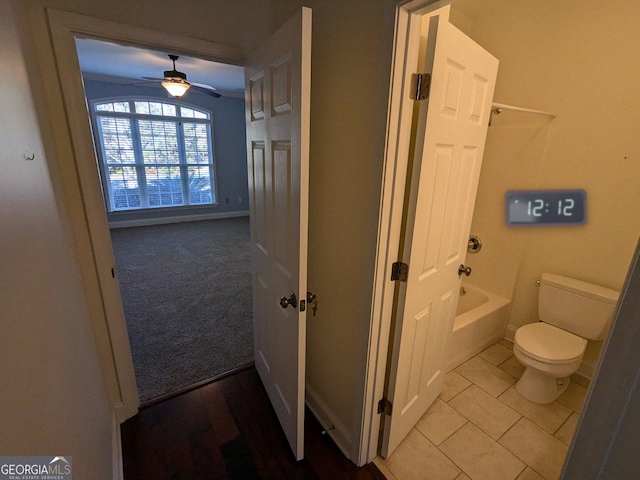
**12:12**
